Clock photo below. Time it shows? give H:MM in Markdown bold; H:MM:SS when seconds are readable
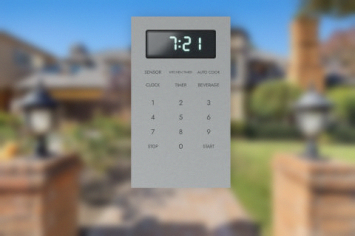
**7:21**
